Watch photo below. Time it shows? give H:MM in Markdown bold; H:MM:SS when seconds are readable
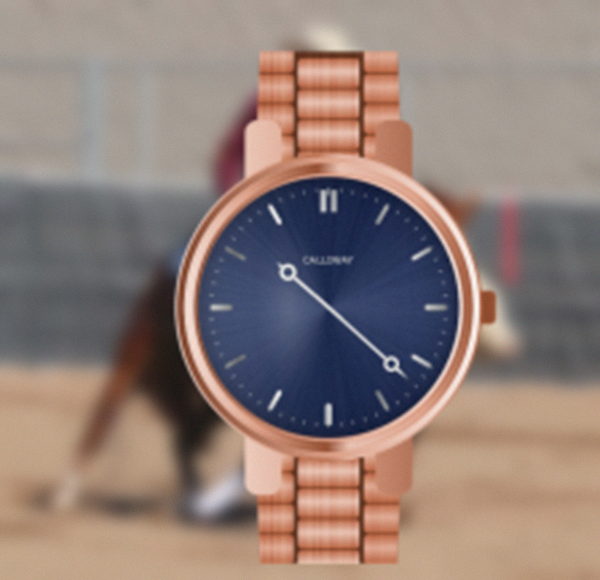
**10:22**
